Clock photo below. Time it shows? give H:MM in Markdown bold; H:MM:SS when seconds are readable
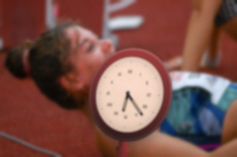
**6:23**
